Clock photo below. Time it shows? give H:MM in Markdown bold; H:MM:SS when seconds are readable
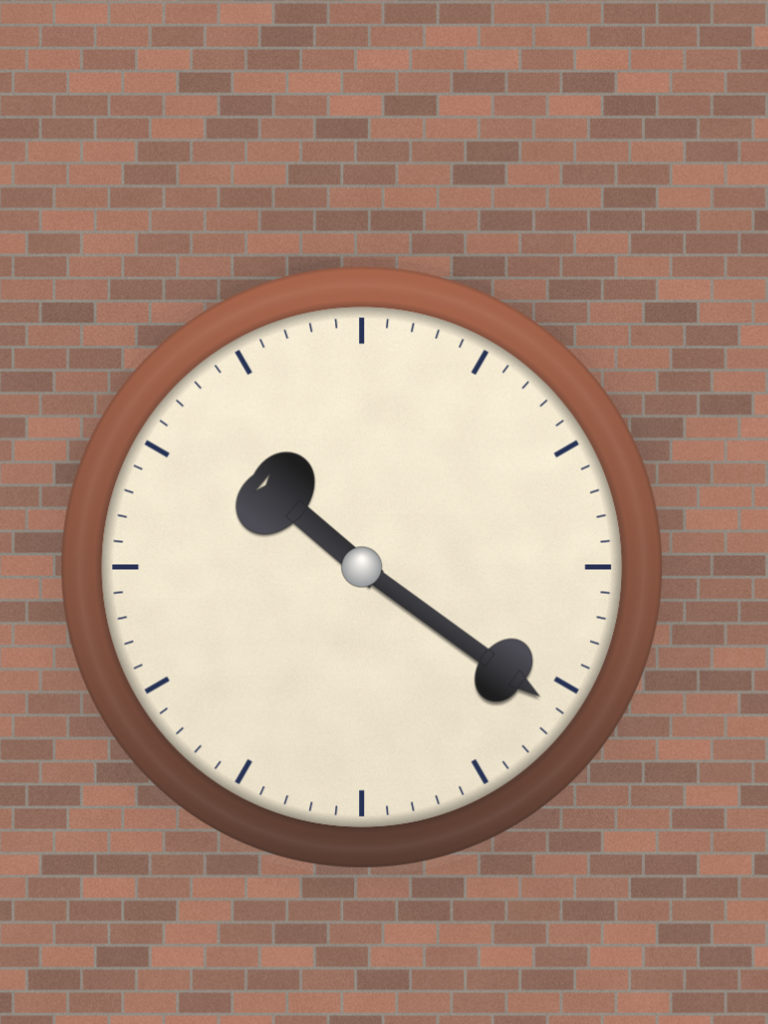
**10:21**
